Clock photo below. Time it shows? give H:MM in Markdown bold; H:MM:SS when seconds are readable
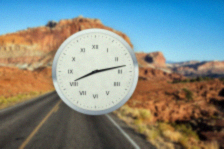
**8:13**
